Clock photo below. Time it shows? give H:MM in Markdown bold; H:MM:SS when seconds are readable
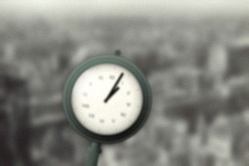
**1:03**
